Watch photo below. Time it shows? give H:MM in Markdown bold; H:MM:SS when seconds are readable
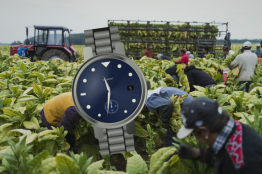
**11:32**
